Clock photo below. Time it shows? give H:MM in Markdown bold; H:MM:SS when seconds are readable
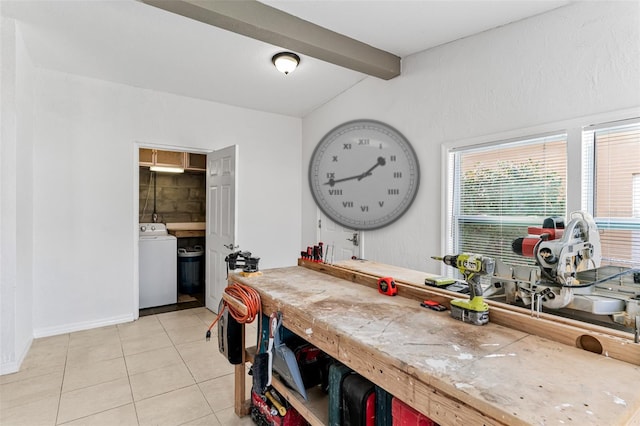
**1:43**
